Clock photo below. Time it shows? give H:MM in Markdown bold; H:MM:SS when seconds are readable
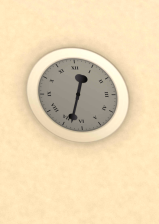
**12:33**
